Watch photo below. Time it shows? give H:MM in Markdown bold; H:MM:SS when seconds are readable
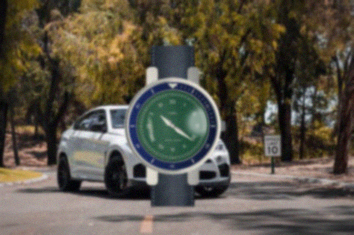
**10:21**
